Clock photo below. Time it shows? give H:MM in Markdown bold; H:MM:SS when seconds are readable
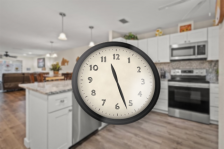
**11:27**
